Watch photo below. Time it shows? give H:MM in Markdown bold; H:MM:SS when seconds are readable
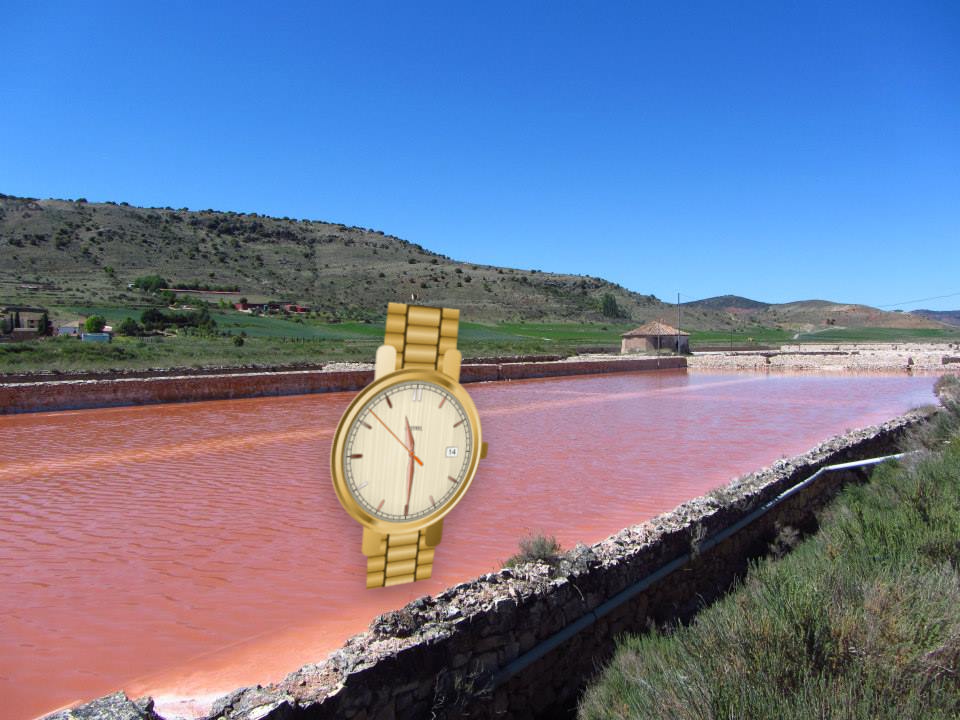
**11:29:52**
